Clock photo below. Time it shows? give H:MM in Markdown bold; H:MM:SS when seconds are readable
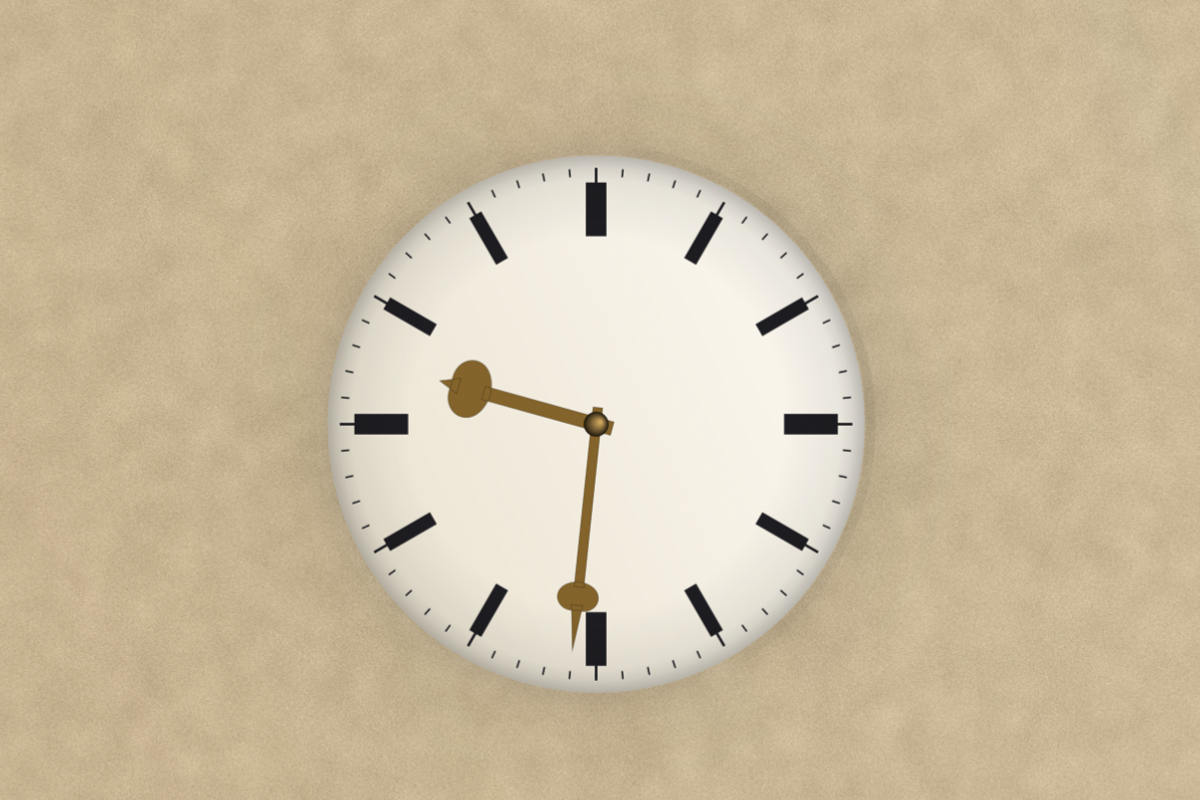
**9:31**
